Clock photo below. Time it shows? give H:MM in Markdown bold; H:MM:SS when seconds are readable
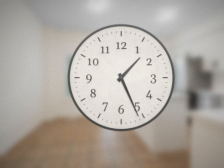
**1:26**
